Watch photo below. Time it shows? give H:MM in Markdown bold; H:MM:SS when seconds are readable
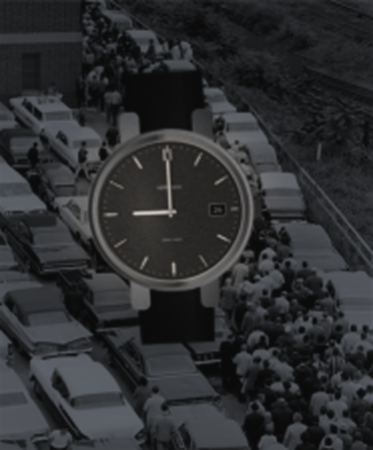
**9:00**
